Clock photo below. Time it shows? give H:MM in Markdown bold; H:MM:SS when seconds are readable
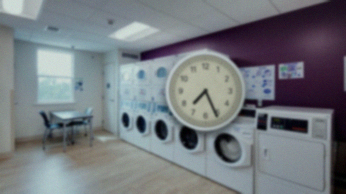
**7:26**
